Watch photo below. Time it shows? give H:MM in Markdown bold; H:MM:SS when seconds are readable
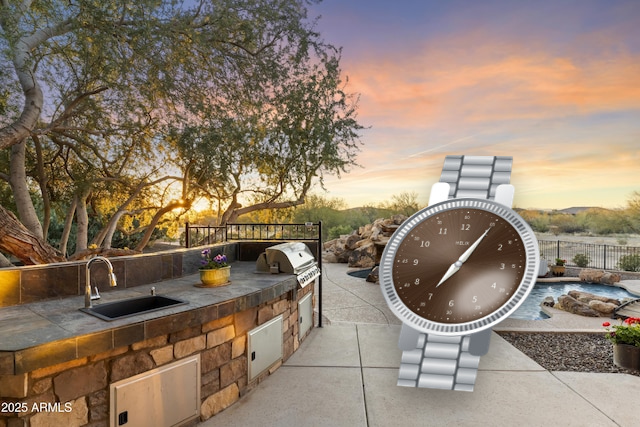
**7:05**
